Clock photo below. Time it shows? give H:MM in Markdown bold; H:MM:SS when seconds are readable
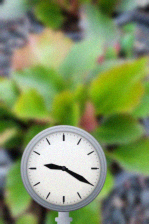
**9:20**
